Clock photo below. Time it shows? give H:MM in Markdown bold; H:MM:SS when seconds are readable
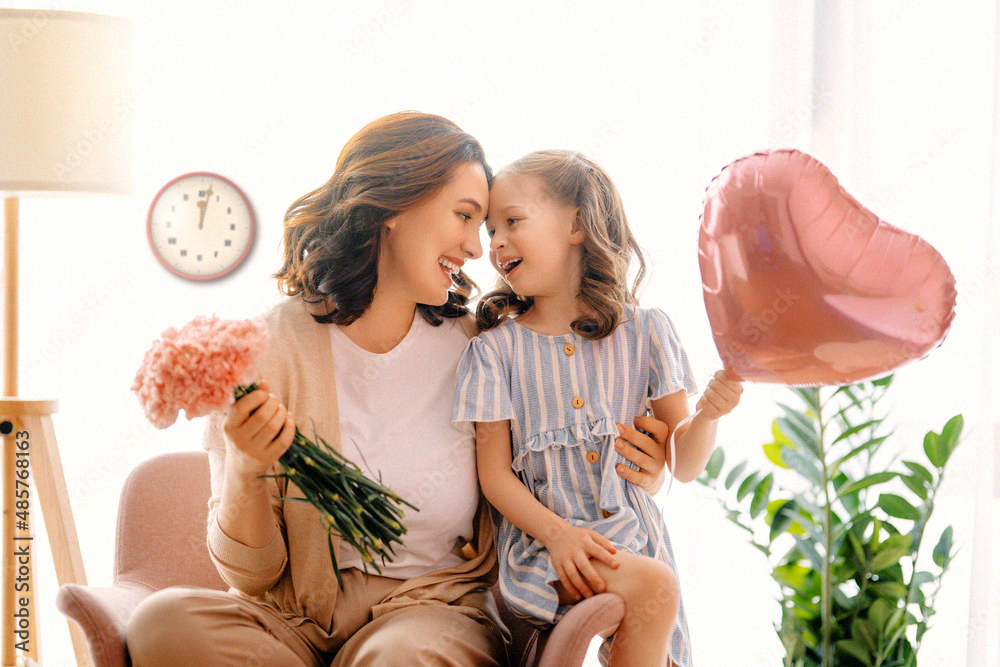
**12:02**
